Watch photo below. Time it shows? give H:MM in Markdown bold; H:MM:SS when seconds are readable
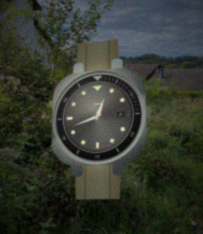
**12:42**
